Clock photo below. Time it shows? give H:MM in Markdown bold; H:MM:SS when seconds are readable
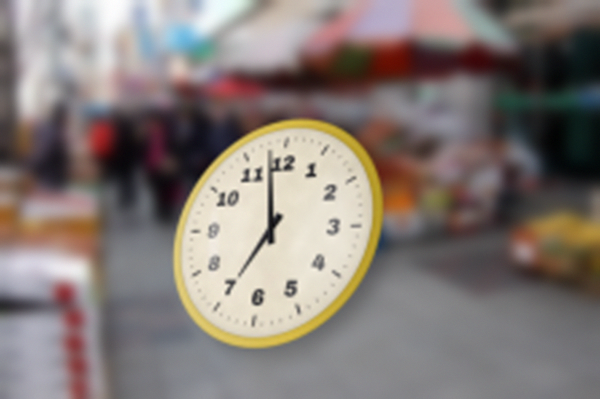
**6:58**
